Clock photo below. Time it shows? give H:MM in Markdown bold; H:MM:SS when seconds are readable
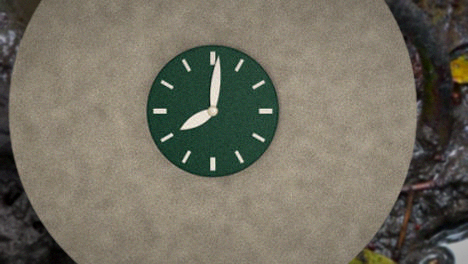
**8:01**
